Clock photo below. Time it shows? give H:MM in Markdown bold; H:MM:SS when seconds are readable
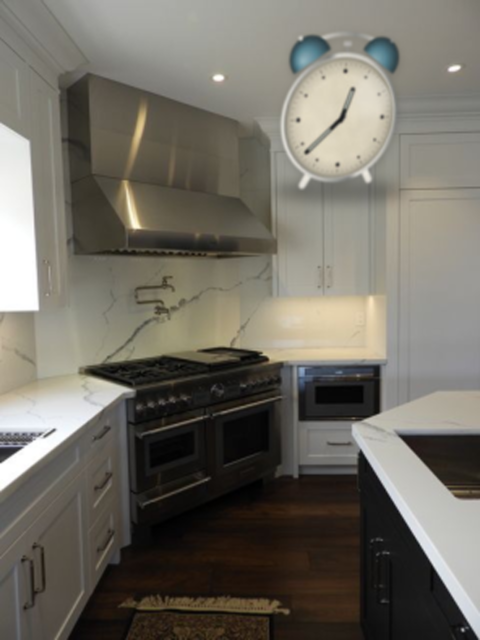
**12:38**
